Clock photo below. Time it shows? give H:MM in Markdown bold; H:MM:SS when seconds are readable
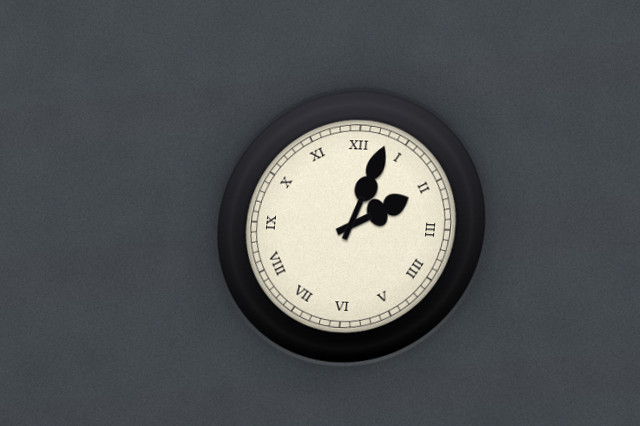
**2:03**
